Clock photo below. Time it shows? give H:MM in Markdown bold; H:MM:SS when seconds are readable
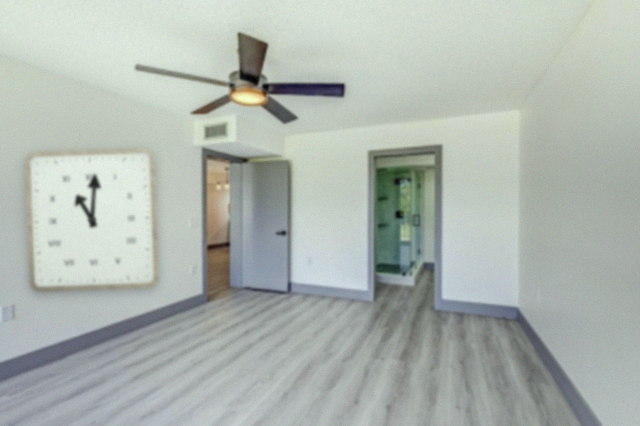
**11:01**
